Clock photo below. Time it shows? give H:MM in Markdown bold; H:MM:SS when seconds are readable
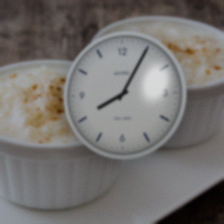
**8:05**
